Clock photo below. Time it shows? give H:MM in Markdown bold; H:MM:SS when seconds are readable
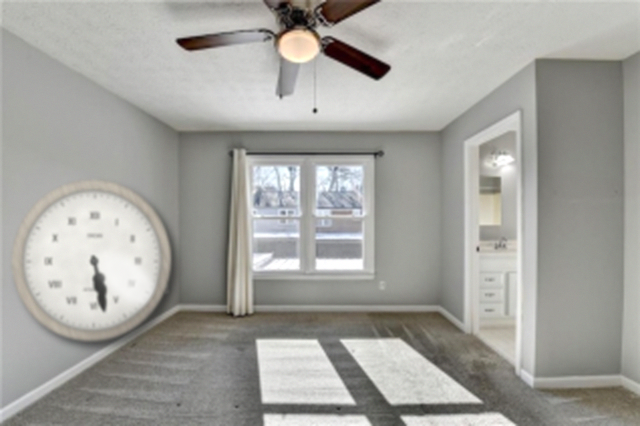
**5:28**
